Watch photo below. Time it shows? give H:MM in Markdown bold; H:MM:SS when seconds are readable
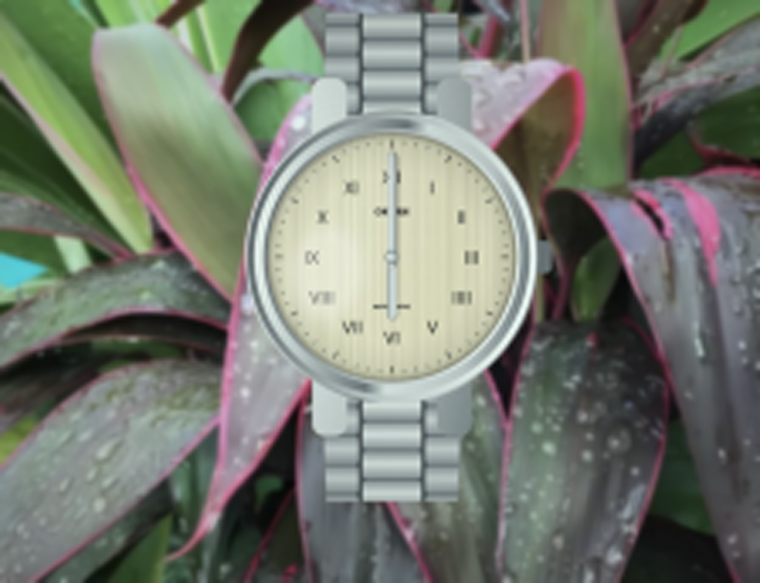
**6:00**
